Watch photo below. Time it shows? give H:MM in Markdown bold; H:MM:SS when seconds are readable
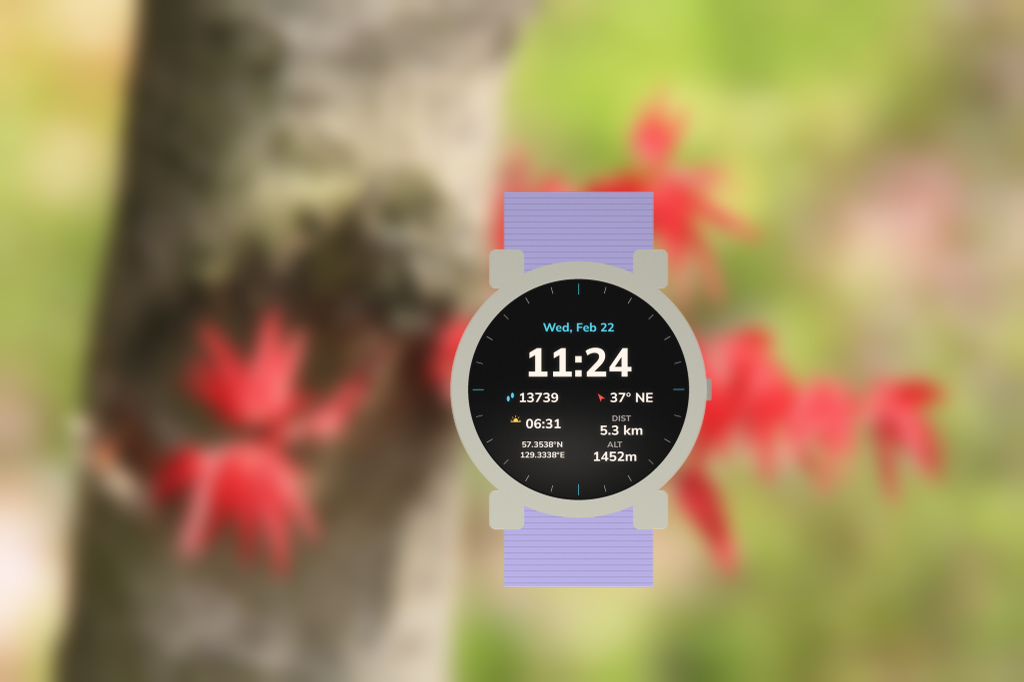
**11:24**
